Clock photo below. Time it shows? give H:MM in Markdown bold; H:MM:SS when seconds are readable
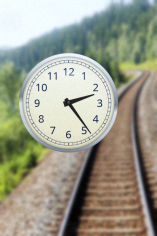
**2:24**
